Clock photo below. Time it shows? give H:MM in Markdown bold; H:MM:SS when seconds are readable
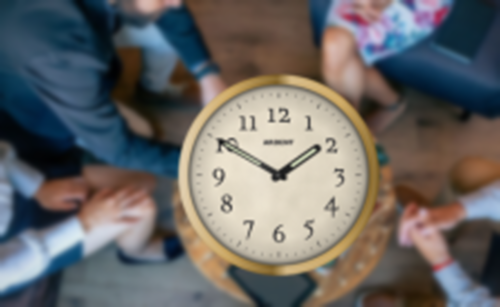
**1:50**
